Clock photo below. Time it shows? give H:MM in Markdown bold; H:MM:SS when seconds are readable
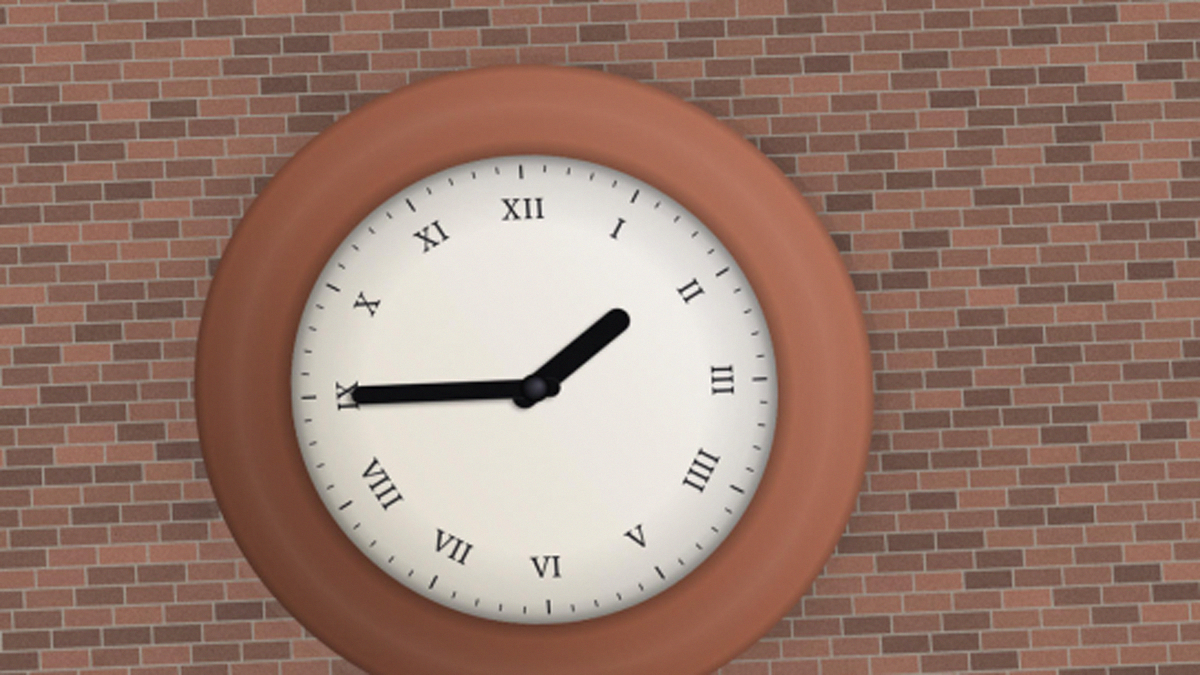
**1:45**
